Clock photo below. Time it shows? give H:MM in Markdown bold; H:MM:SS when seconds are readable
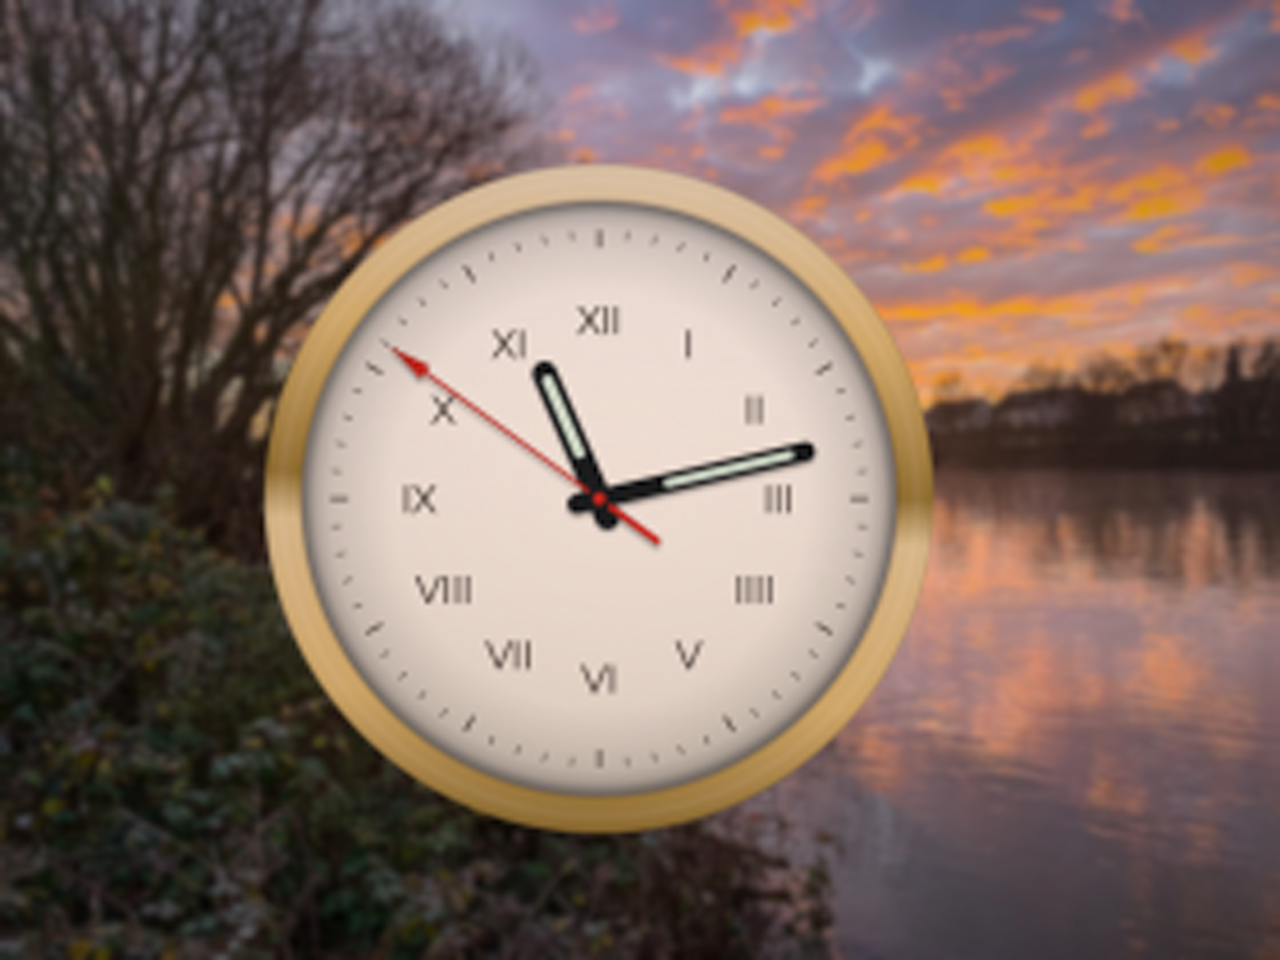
**11:12:51**
